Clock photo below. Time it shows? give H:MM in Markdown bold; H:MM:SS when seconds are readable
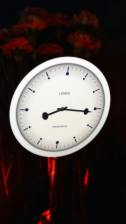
**8:16**
